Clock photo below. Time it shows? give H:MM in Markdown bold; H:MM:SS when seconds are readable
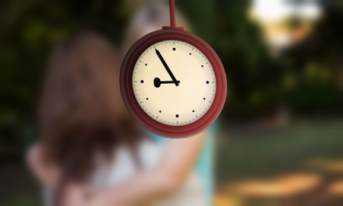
**8:55**
